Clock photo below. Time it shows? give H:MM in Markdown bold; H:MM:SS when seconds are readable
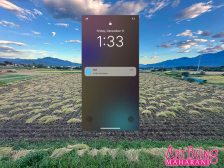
**1:33**
